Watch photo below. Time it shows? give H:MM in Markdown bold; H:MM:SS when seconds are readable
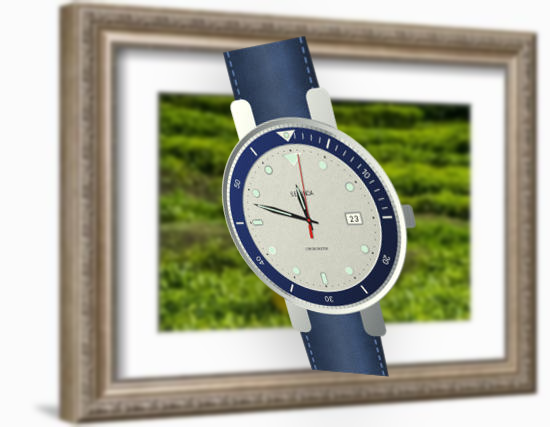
**11:48:01**
